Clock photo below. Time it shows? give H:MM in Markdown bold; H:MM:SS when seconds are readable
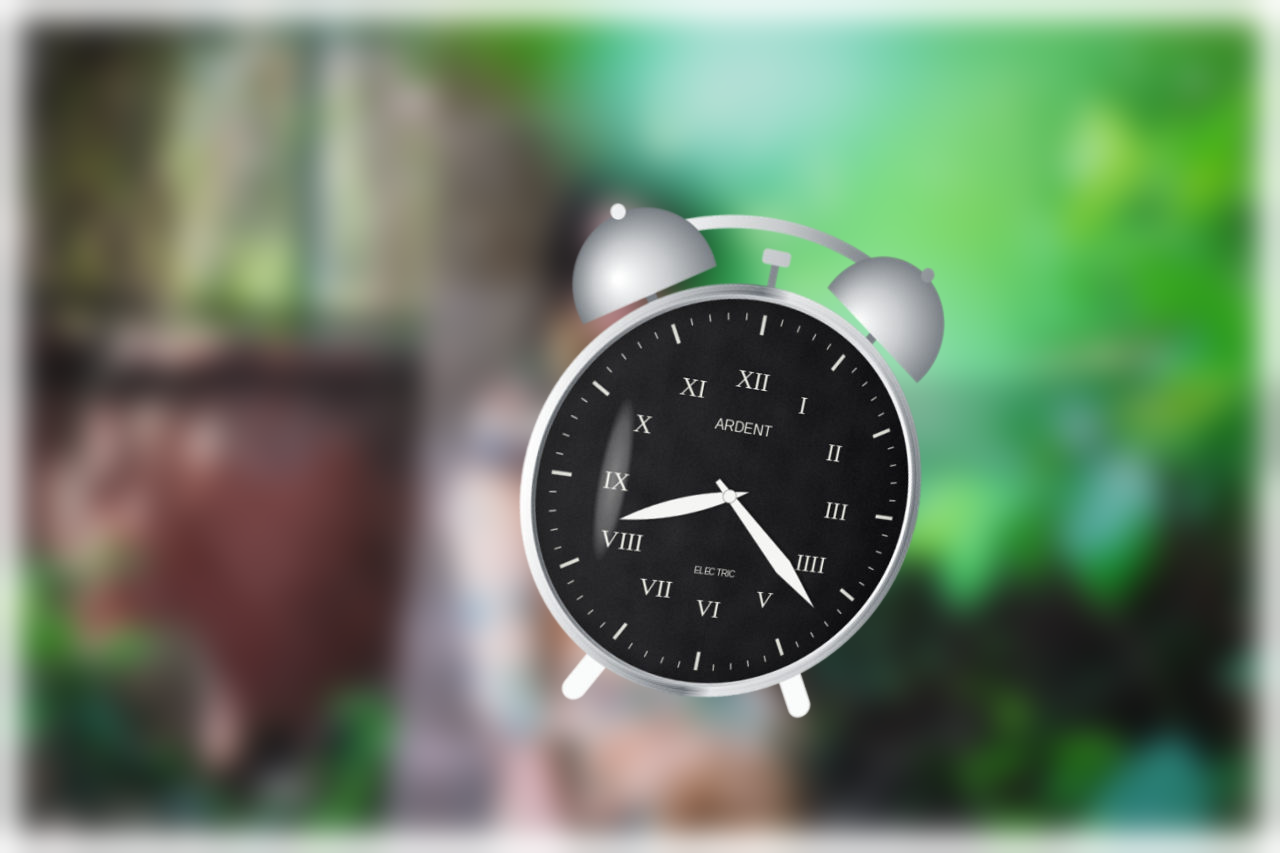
**8:22**
